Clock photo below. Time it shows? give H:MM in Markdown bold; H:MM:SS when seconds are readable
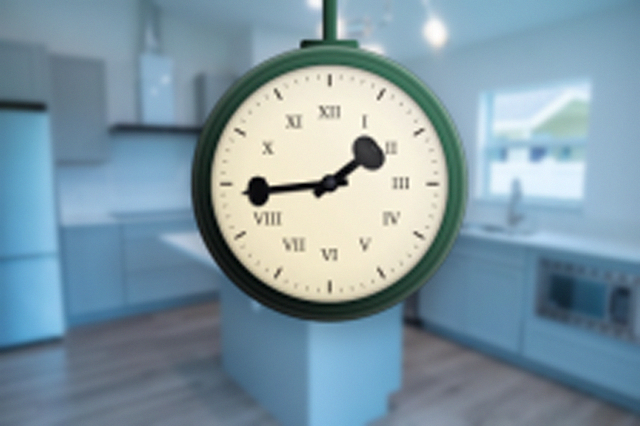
**1:44**
